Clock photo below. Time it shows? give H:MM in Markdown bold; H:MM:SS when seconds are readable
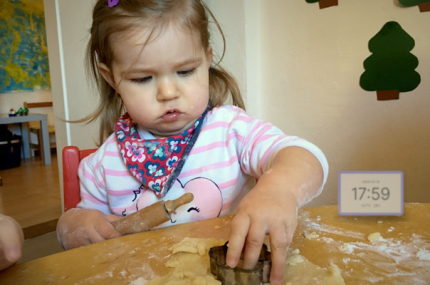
**17:59**
